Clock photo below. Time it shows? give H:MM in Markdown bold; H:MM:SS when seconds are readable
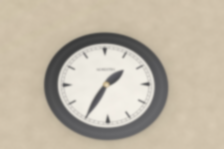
**1:35**
